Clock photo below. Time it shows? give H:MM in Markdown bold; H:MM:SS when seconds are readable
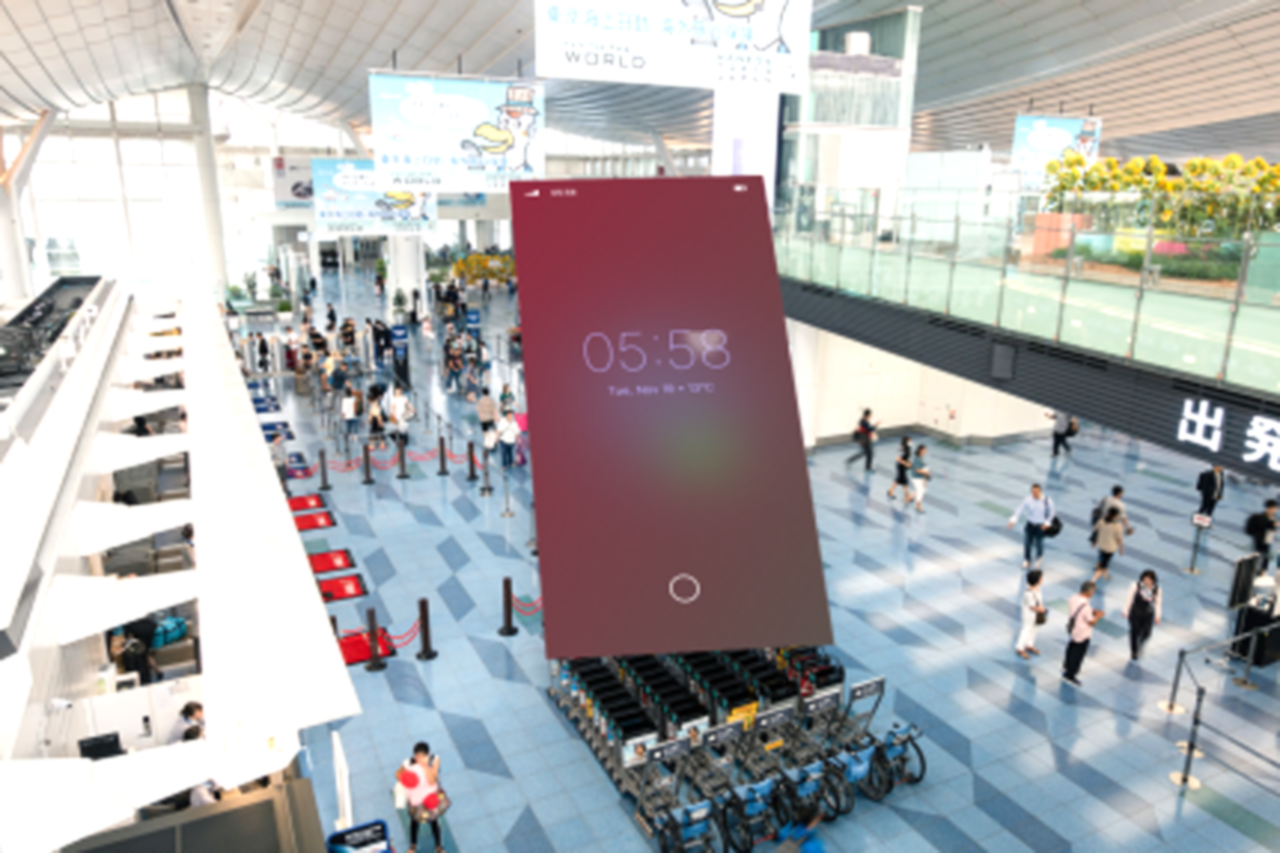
**5:58**
